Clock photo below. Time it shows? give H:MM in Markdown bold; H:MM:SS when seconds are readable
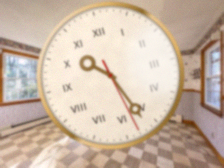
**10:26:28**
